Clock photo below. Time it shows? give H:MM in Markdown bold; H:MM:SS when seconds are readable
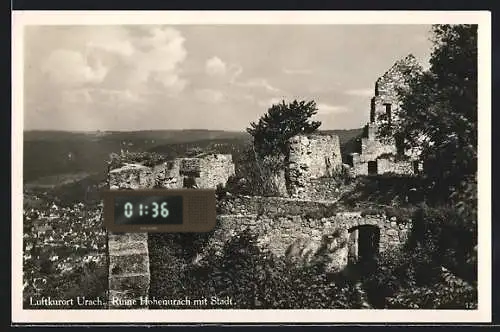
**1:36**
